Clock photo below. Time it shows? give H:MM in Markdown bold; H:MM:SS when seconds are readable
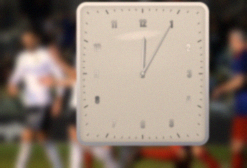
**12:05**
